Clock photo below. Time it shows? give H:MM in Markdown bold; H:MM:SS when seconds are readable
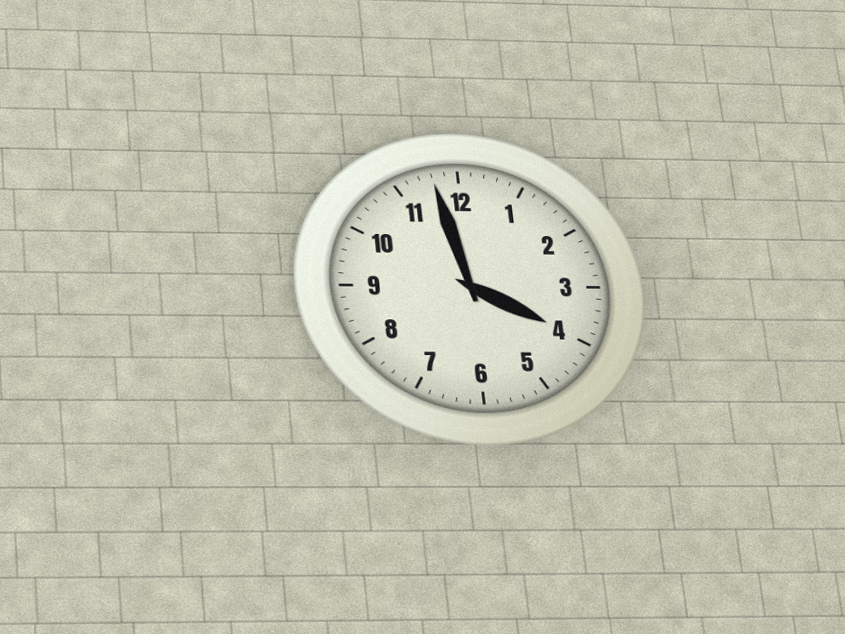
**3:58**
